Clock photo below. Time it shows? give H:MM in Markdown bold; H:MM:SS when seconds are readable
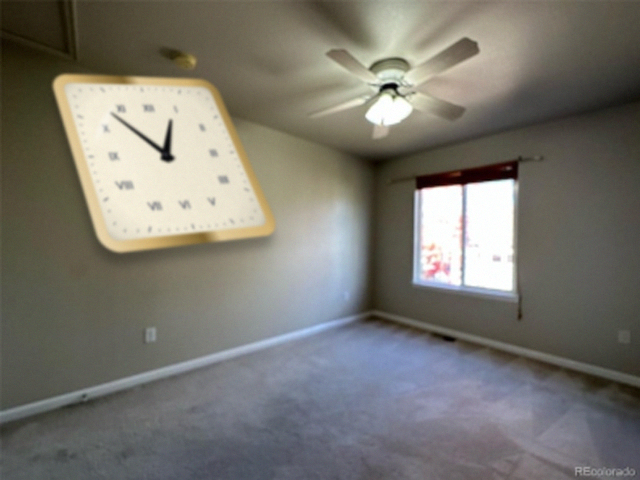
**12:53**
